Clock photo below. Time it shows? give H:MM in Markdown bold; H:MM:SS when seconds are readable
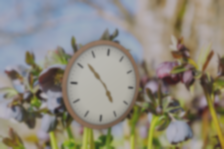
**4:52**
